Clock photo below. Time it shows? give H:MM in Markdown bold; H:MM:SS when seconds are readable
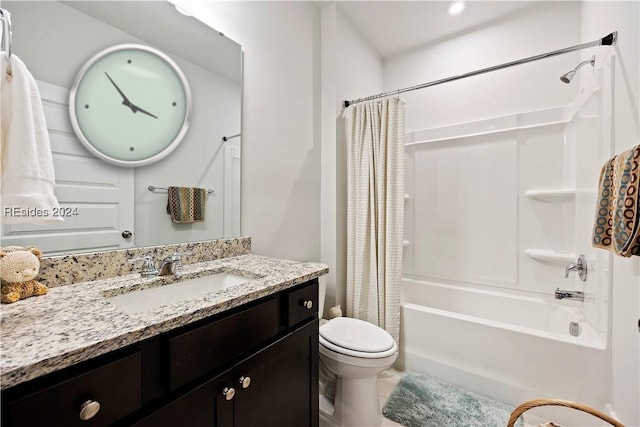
**3:54**
